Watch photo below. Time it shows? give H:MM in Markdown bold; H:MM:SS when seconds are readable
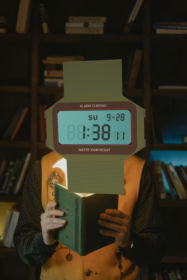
**1:38:11**
